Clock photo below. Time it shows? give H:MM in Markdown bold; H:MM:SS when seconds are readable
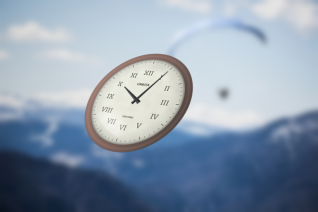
**10:05**
